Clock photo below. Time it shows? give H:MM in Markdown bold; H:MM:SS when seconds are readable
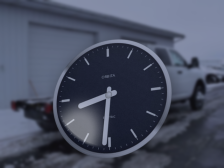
**8:31**
